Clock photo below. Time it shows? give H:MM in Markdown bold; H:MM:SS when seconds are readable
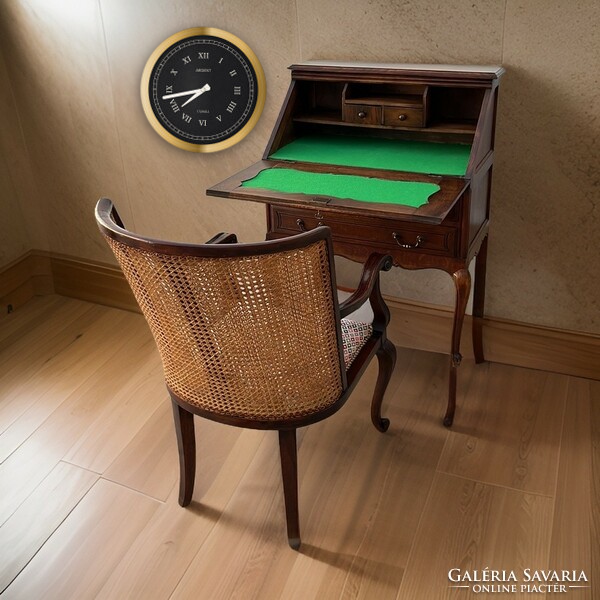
**7:43**
